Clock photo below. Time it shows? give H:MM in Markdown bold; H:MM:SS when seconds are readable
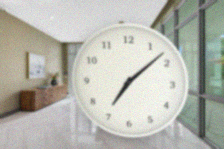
**7:08**
